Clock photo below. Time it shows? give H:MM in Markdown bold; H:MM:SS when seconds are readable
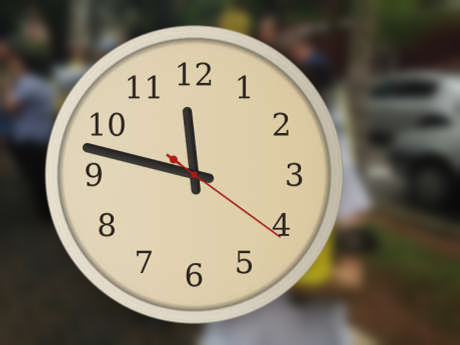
**11:47:21**
